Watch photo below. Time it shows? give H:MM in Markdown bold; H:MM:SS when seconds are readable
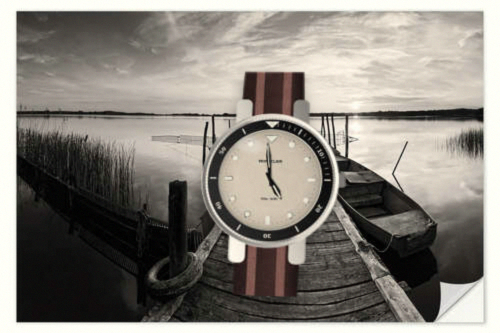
**4:59**
